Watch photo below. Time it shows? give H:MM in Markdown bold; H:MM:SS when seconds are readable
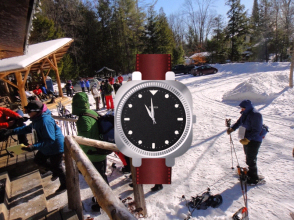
**10:59**
